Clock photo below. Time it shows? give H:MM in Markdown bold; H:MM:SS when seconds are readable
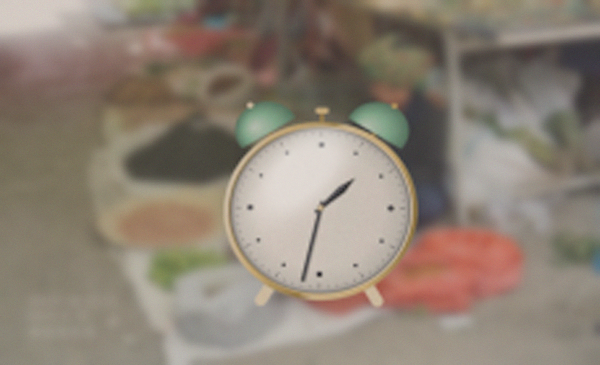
**1:32**
